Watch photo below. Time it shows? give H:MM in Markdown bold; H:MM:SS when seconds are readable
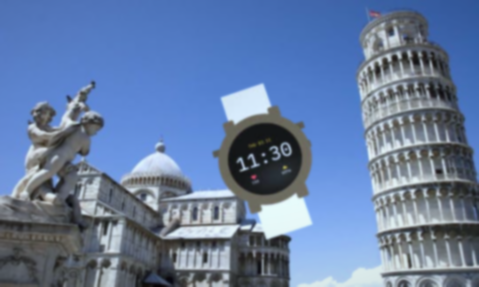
**11:30**
